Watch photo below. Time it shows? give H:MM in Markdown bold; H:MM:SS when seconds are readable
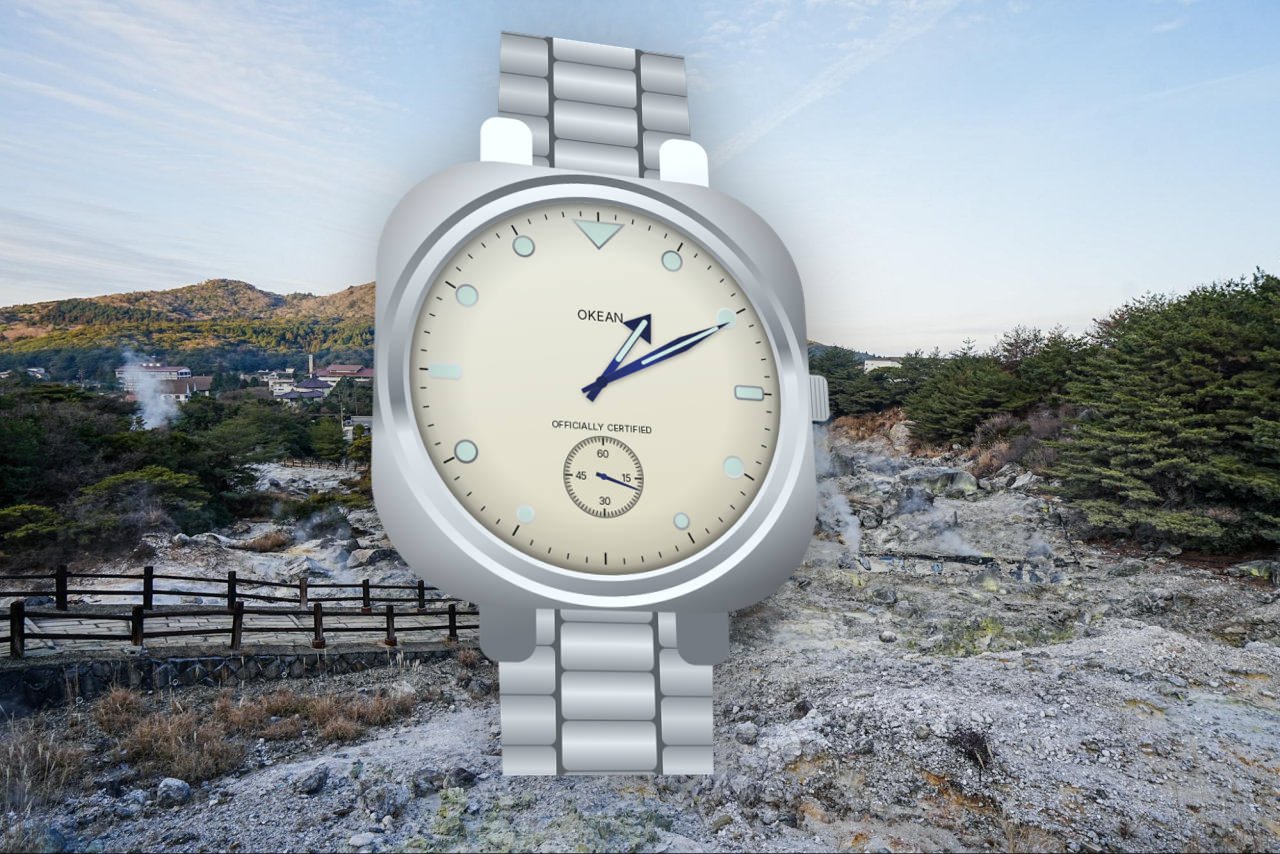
**1:10:18**
